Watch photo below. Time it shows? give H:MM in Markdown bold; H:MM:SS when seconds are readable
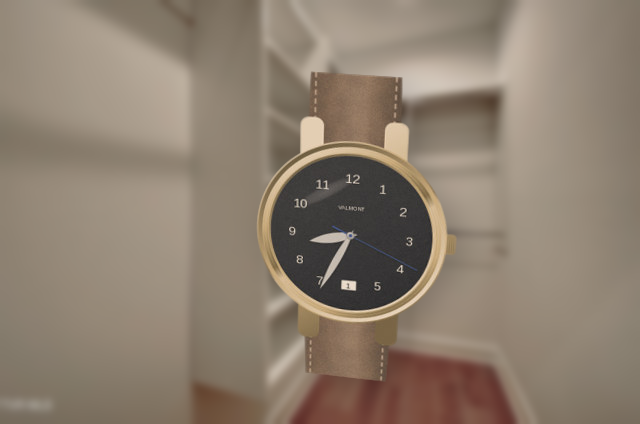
**8:34:19**
